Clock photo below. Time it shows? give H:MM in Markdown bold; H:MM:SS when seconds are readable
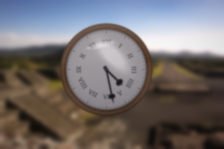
**4:28**
